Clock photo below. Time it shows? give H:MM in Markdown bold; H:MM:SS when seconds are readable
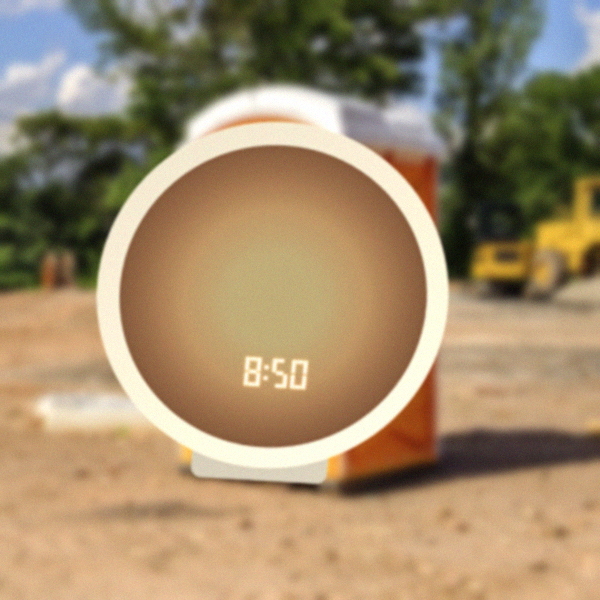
**8:50**
